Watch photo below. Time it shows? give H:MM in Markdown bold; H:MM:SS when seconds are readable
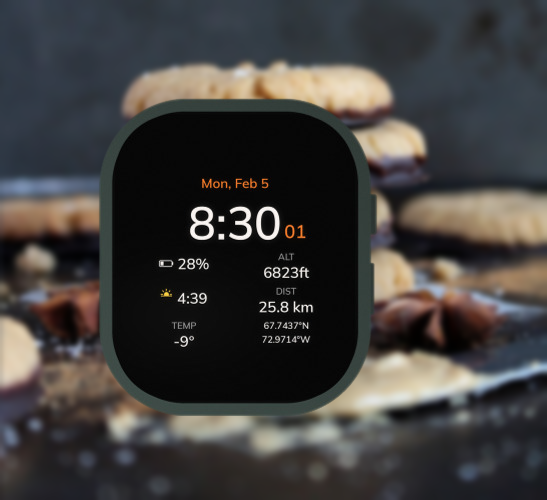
**8:30:01**
